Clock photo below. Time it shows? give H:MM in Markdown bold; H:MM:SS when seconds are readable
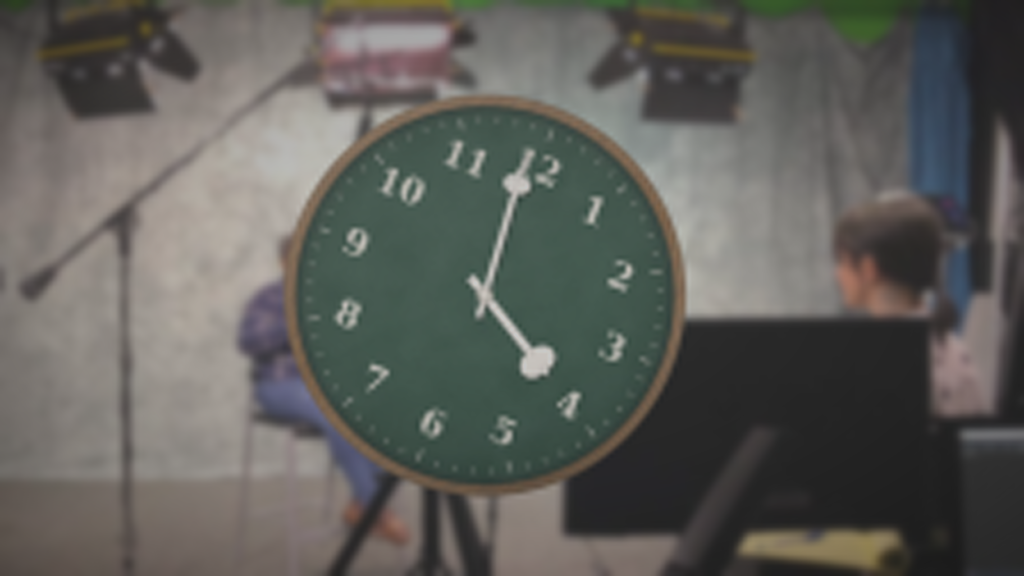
**3:59**
